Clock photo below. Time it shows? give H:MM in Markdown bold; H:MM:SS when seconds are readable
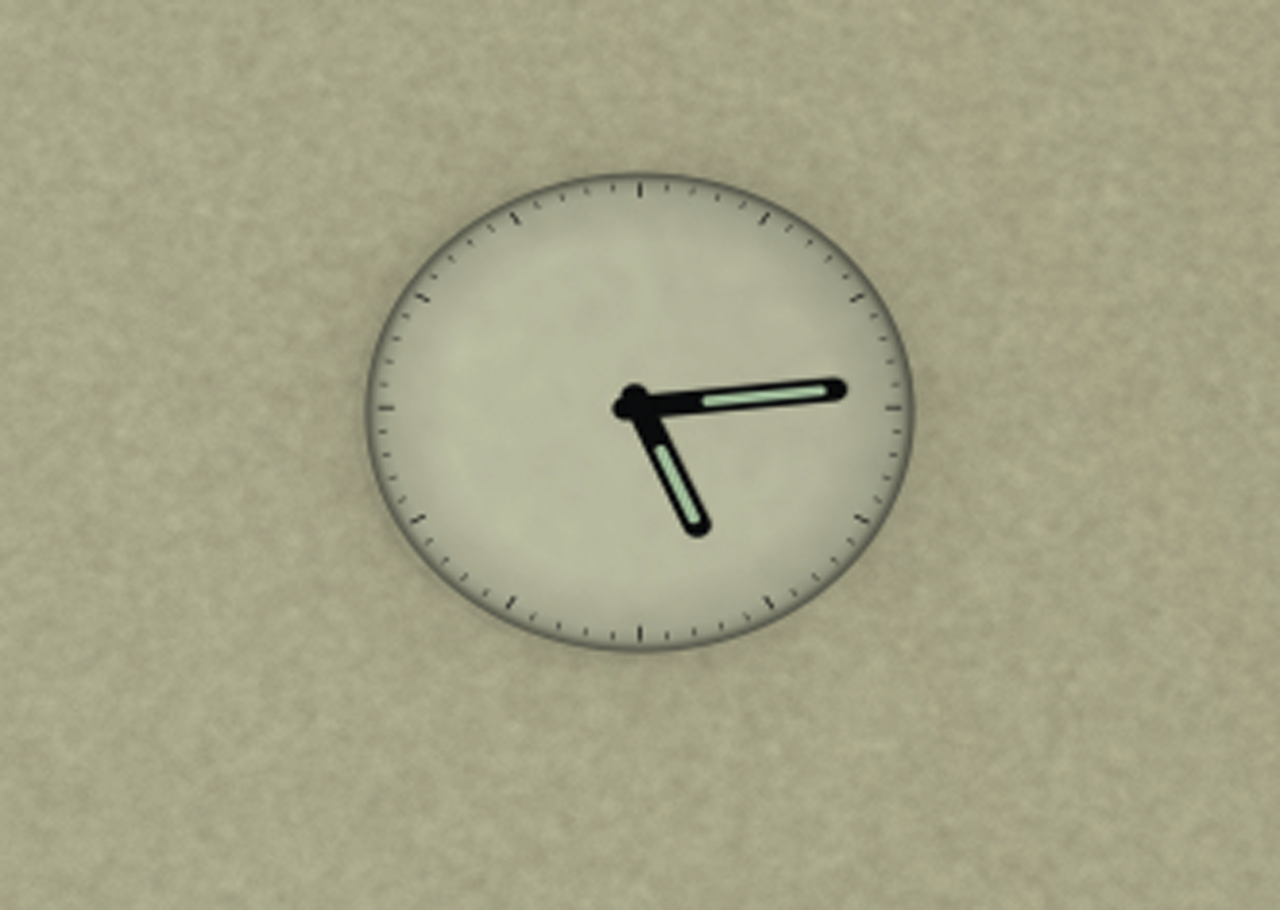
**5:14**
